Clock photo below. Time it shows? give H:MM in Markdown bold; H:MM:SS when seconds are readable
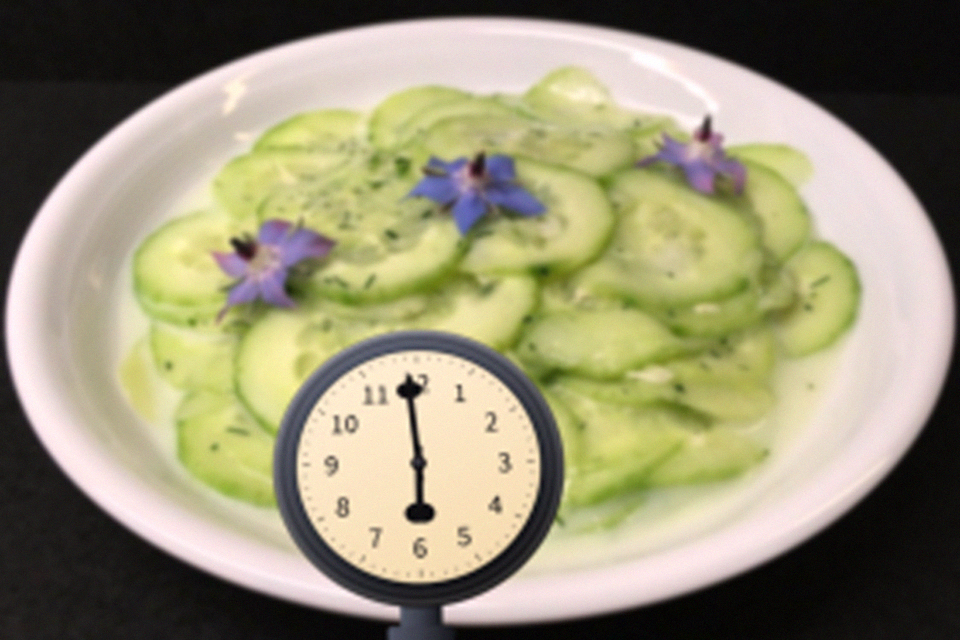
**5:59**
